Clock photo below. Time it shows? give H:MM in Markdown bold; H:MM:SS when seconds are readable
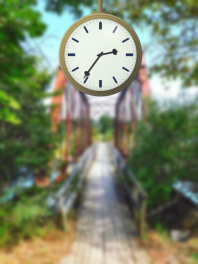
**2:36**
